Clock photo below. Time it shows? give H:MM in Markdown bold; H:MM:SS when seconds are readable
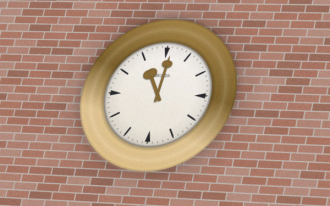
**11:01**
